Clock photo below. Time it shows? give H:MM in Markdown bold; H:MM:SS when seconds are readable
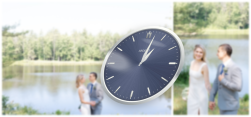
**1:02**
